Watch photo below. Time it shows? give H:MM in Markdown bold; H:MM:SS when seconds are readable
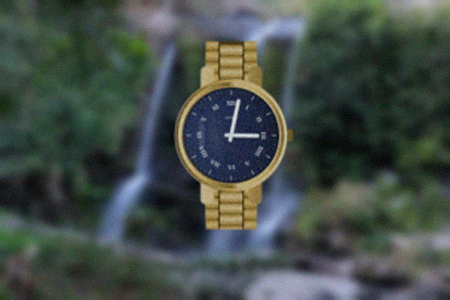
**3:02**
